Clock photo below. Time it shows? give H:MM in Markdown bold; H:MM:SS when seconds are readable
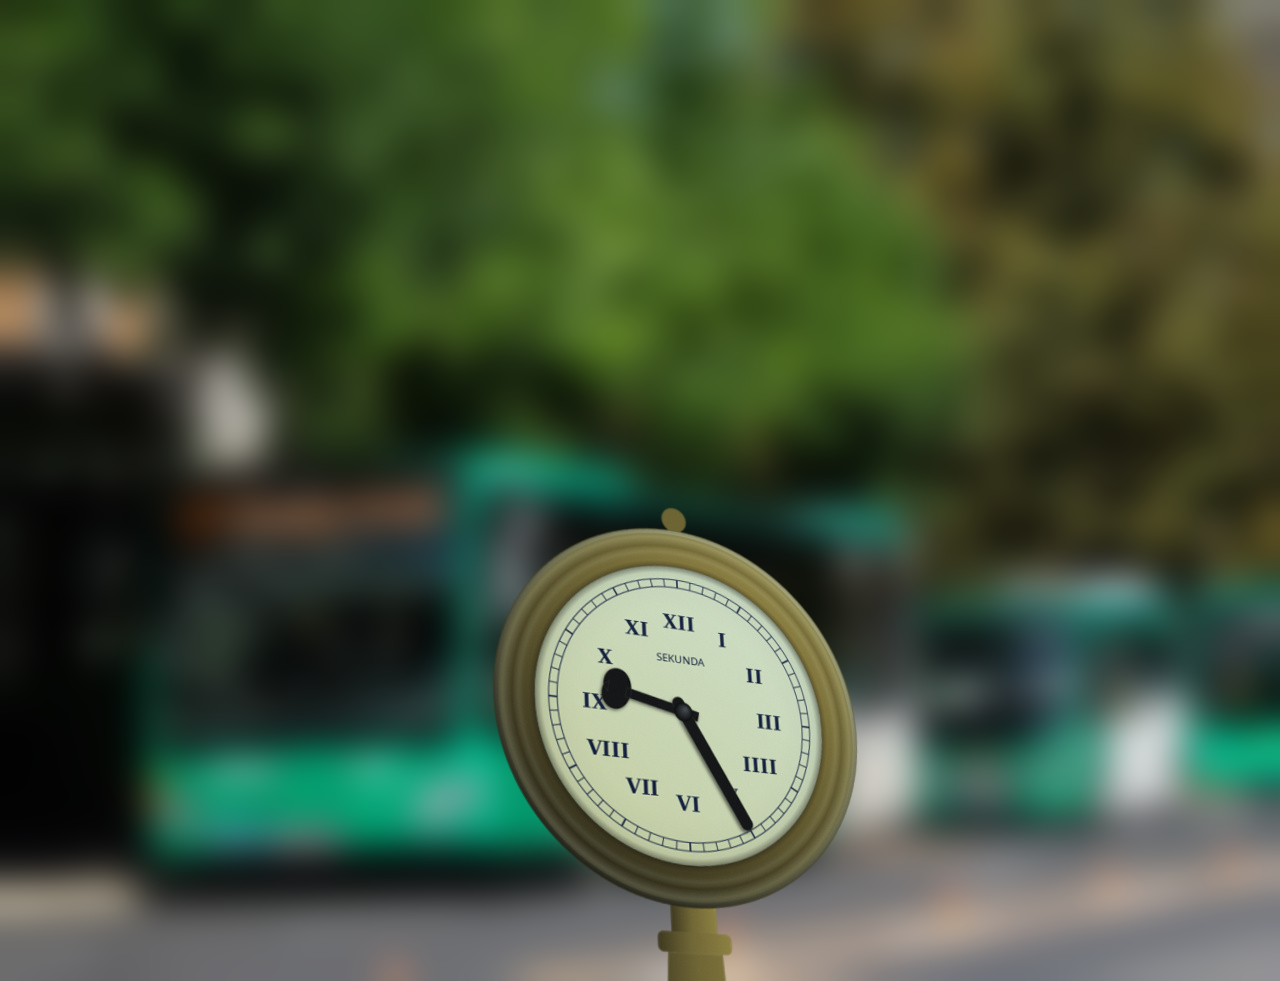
**9:25**
